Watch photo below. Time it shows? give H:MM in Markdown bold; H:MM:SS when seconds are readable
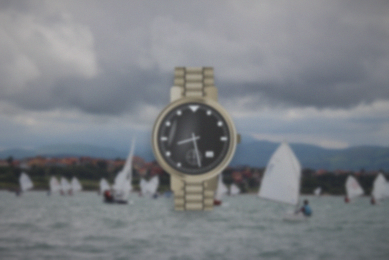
**8:28**
